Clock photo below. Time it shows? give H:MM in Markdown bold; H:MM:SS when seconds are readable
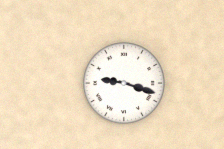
**9:18**
